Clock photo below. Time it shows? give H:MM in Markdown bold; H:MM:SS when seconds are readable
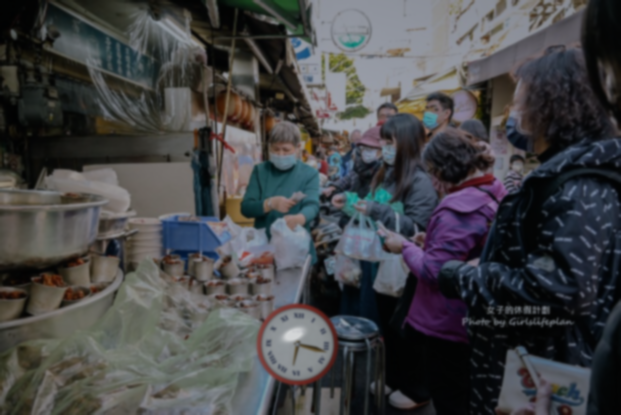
**6:17**
